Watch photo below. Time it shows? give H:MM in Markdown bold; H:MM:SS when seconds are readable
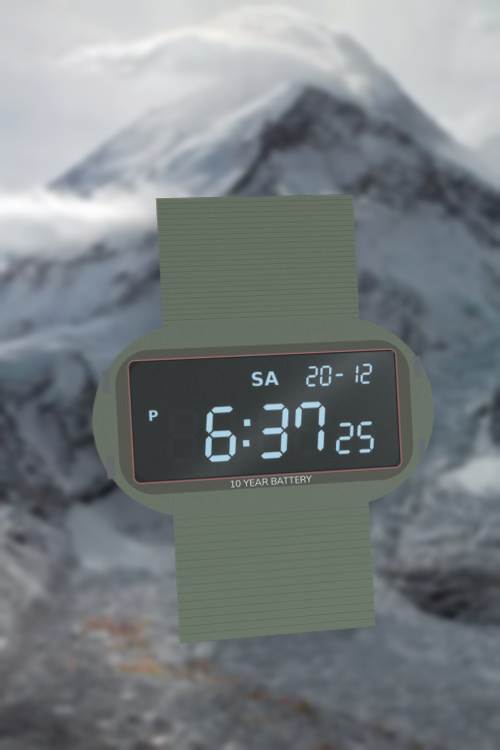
**6:37:25**
